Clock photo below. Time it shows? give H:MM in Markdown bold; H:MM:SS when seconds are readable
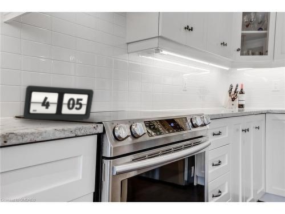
**4:05**
